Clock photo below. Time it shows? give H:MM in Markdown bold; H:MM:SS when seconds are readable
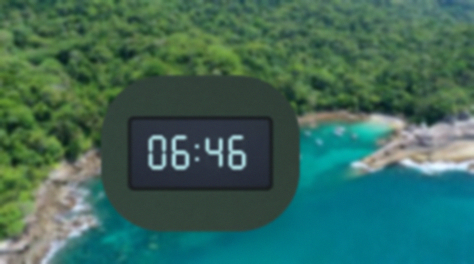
**6:46**
